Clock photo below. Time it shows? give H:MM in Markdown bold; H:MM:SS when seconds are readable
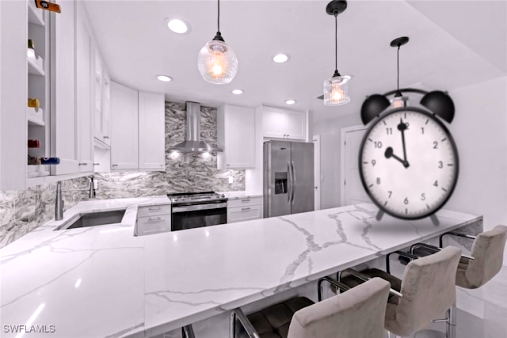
**9:59**
